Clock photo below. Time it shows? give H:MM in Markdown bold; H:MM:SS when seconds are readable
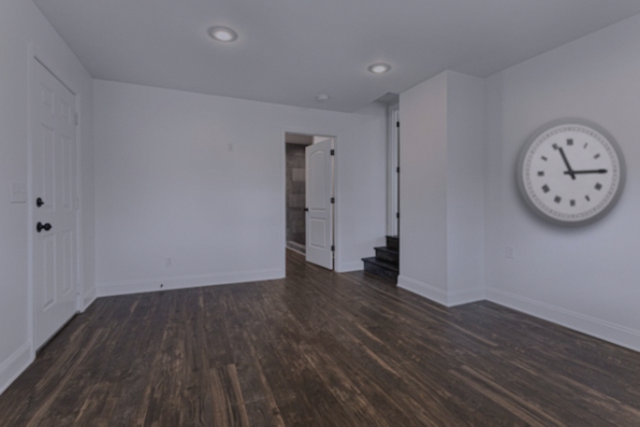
**11:15**
